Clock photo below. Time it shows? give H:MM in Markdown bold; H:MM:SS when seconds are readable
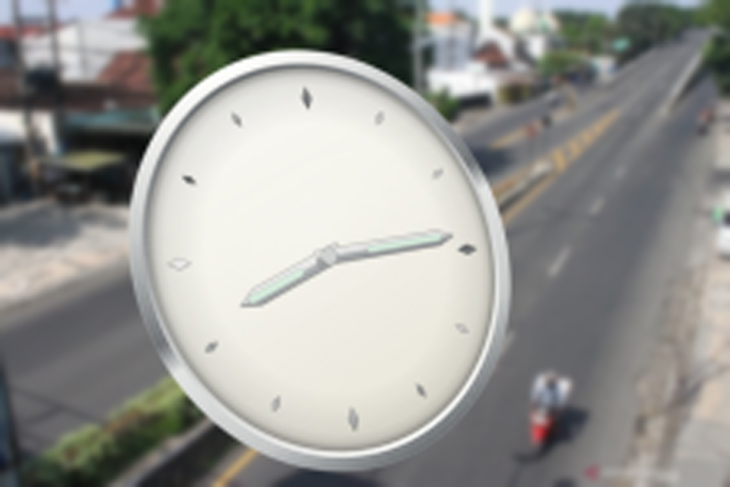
**8:14**
